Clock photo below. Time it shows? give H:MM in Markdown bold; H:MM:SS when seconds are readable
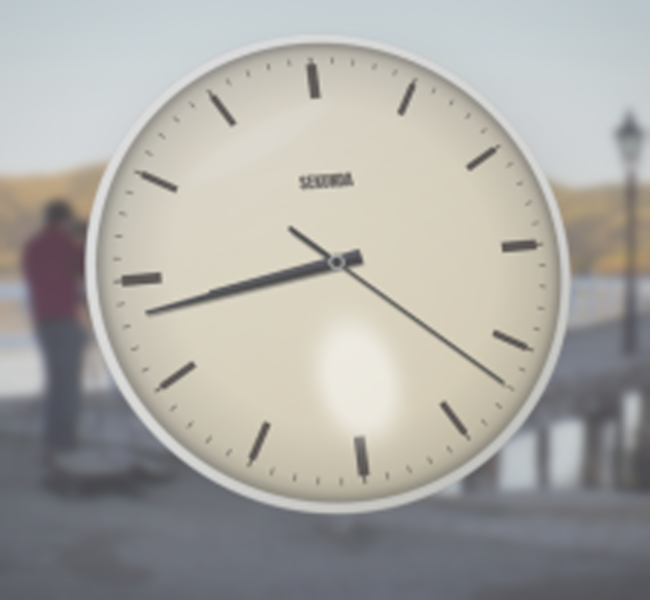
**8:43:22**
